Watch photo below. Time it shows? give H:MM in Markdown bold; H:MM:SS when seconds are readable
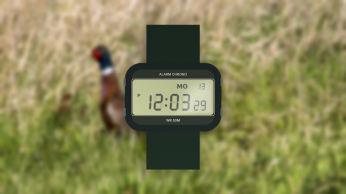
**12:03:29**
